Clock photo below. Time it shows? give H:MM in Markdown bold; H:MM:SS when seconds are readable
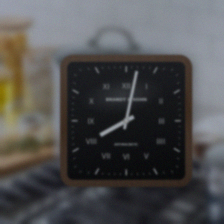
**8:02**
